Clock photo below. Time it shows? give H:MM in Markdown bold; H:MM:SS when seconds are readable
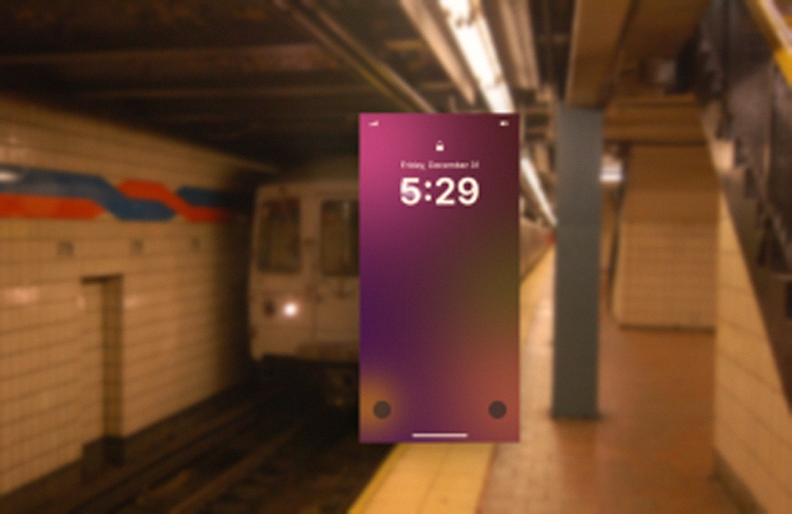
**5:29**
